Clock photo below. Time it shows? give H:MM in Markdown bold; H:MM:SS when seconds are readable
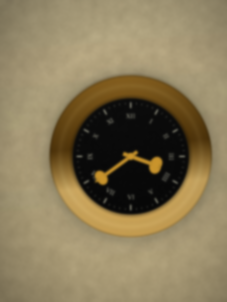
**3:39**
